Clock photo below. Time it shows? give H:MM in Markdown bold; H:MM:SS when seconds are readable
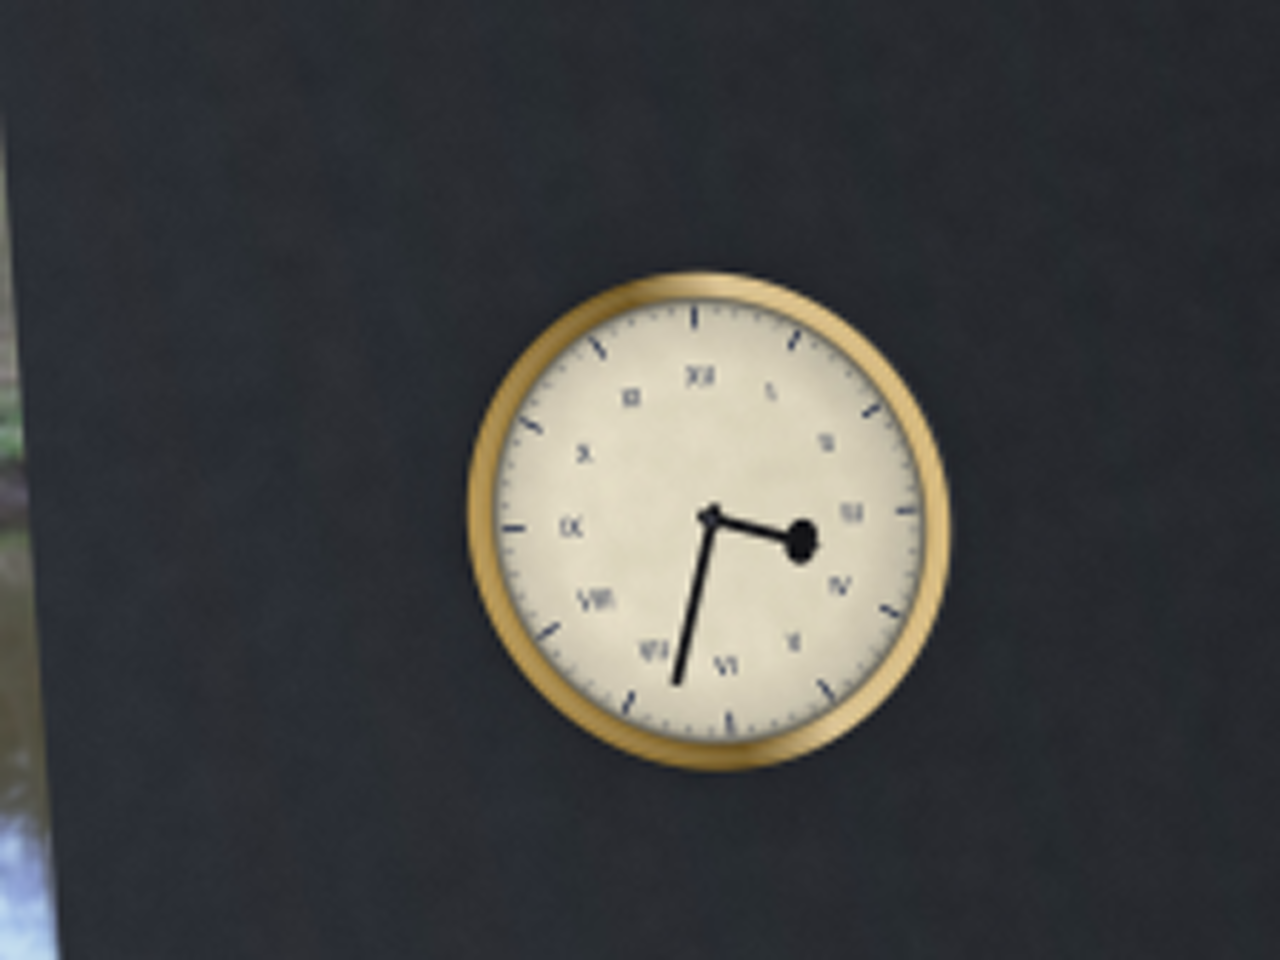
**3:33**
